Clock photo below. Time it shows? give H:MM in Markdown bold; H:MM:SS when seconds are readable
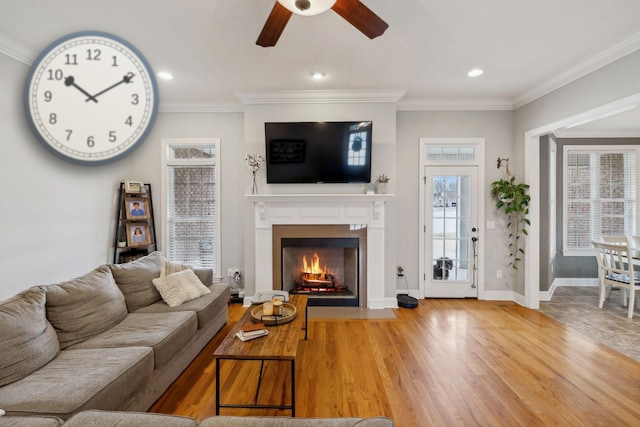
**10:10**
